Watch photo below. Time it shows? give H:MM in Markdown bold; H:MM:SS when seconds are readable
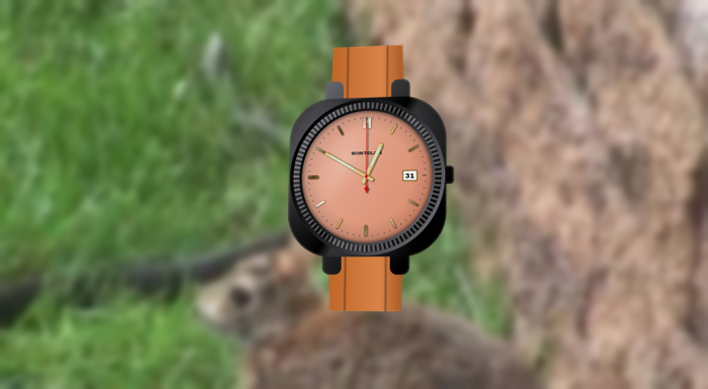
**12:50:00**
